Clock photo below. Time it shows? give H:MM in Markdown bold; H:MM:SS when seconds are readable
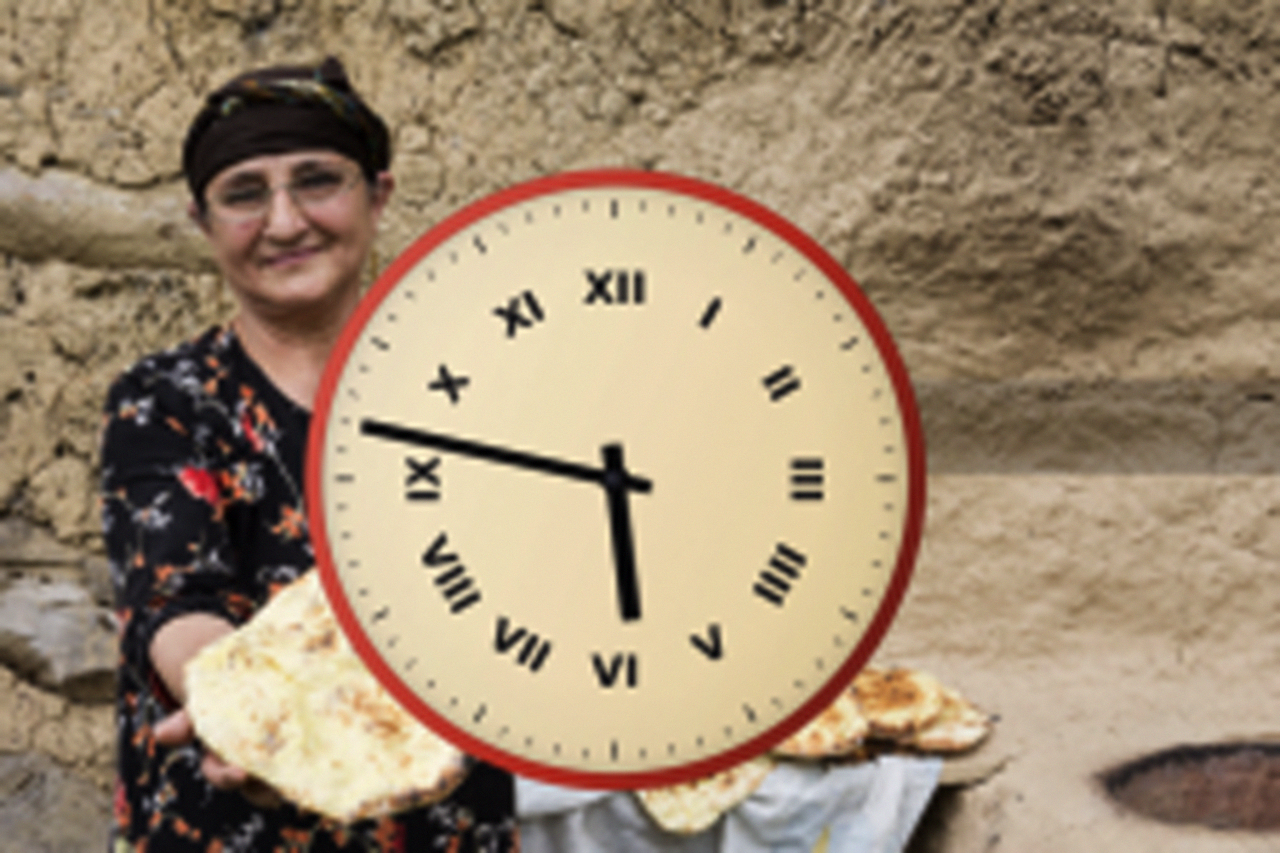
**5:47**
